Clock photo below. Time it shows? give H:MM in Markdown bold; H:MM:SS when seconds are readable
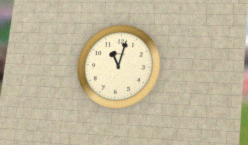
**11:02**
